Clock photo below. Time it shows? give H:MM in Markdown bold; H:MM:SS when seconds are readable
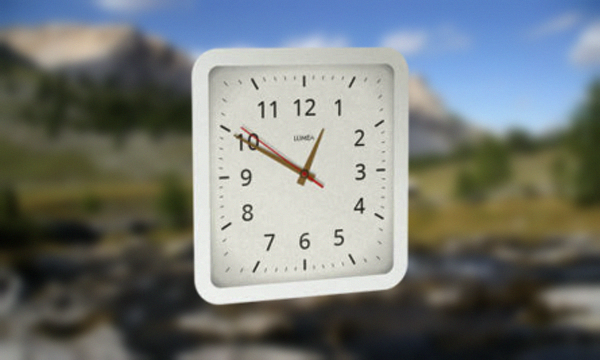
**12:49:51**
